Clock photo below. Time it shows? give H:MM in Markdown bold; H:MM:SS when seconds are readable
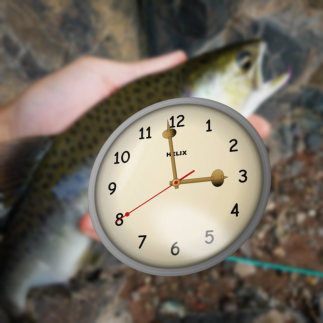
**2:58:40**
